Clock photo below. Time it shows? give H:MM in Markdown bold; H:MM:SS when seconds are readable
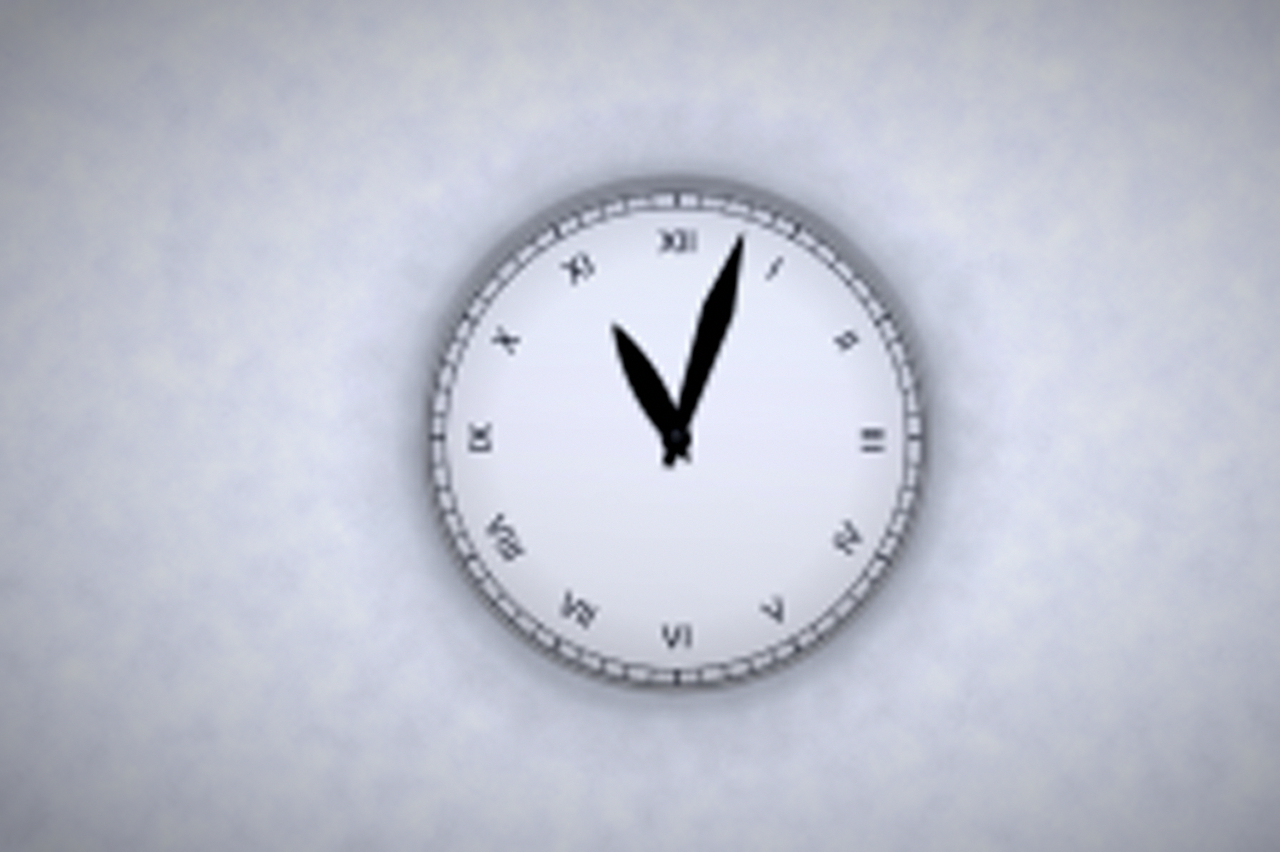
**11:03**
